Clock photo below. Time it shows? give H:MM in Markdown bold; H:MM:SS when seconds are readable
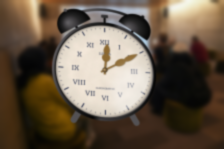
**12:10**
